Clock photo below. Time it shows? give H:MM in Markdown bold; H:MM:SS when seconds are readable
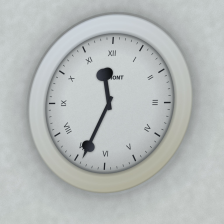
**11:34**
